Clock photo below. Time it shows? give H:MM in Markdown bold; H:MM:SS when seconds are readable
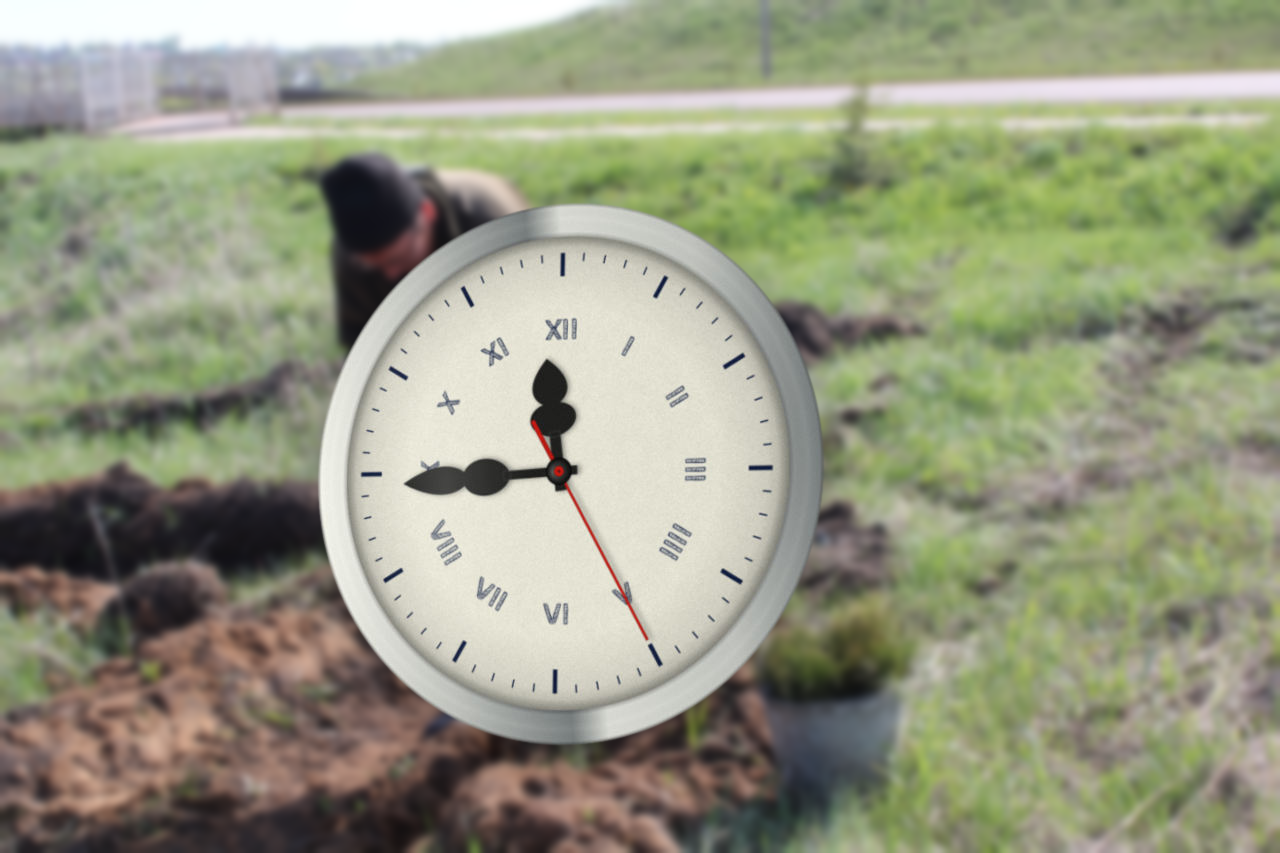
**11:44:25**
